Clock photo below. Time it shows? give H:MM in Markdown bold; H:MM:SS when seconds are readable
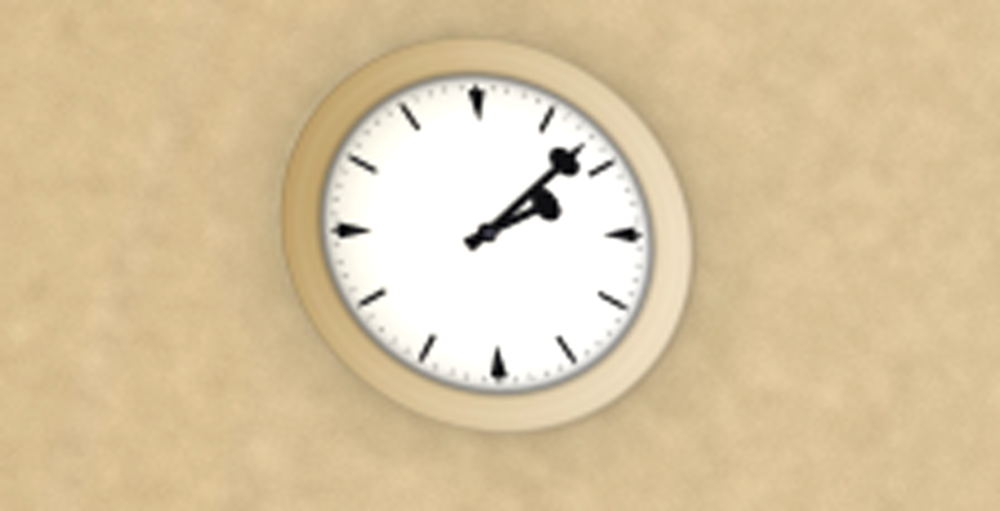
**2:08**
